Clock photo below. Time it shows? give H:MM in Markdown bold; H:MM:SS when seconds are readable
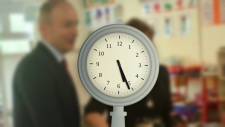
**5:26**
